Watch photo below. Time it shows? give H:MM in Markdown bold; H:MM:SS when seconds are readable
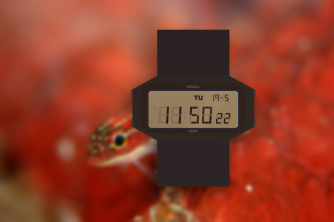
**11:50:22**
